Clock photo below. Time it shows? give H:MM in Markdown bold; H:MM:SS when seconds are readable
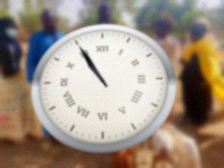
**10:55**
